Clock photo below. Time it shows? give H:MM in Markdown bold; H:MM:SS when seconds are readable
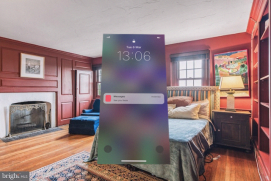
**13:06**
